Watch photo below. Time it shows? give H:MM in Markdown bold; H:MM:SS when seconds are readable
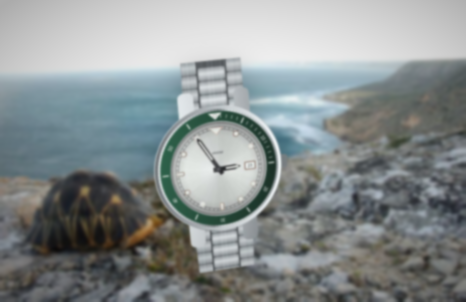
**2:55**
